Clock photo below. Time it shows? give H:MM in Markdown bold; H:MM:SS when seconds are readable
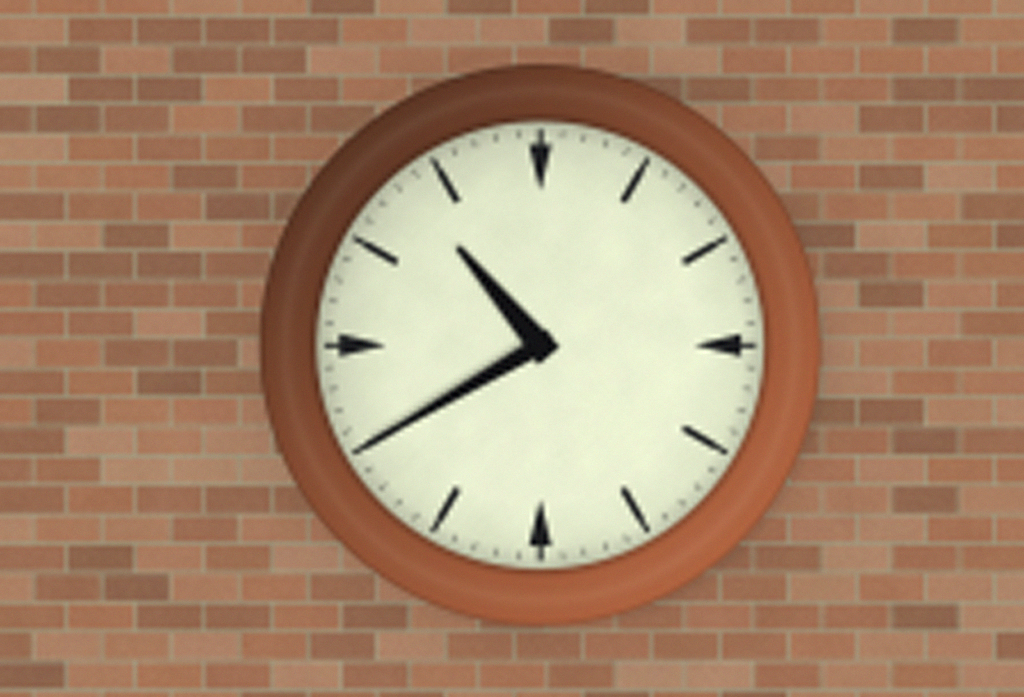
**10:40**
